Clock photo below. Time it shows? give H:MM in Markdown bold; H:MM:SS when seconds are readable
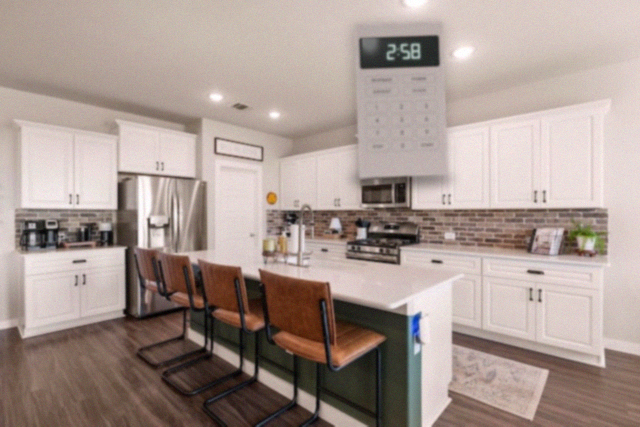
**2:58**
